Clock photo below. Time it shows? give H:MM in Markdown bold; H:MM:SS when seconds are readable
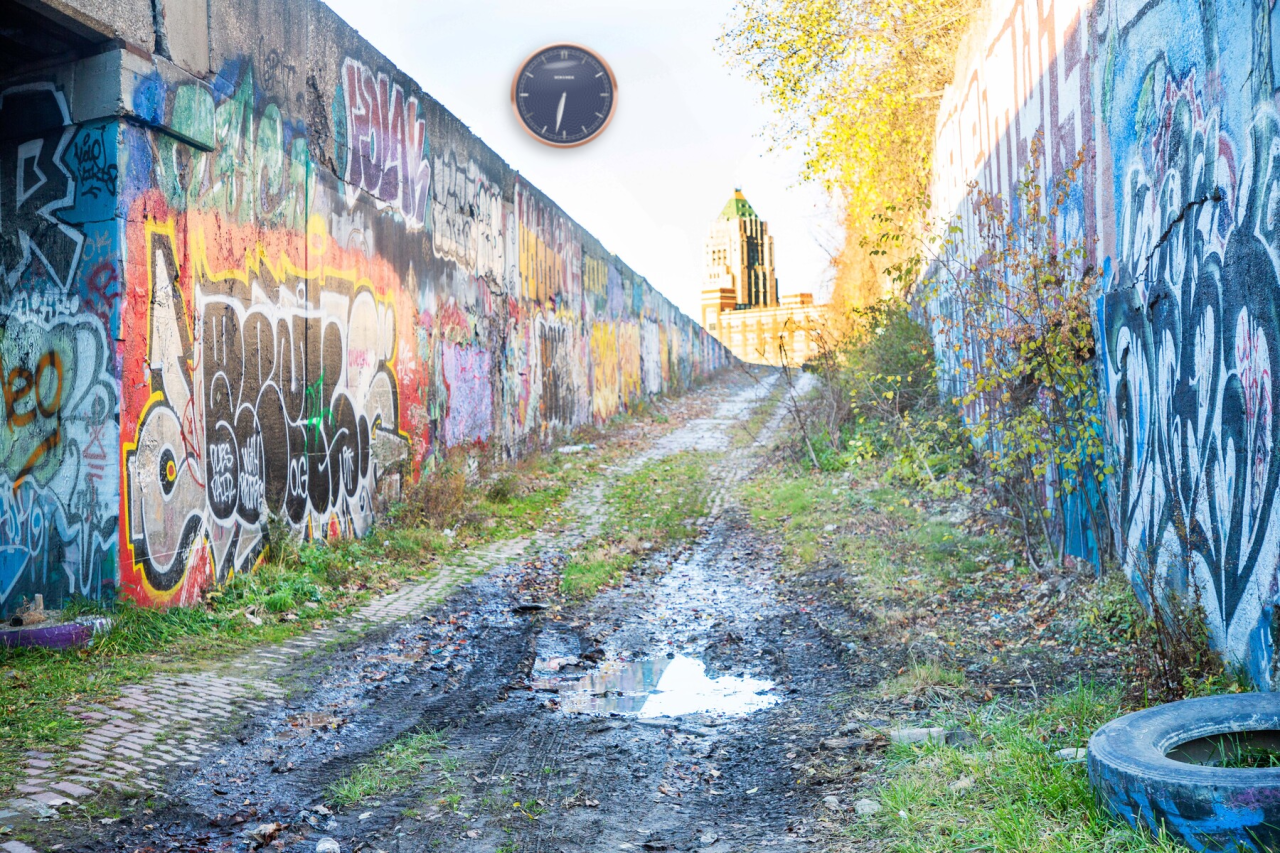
**6:32**
